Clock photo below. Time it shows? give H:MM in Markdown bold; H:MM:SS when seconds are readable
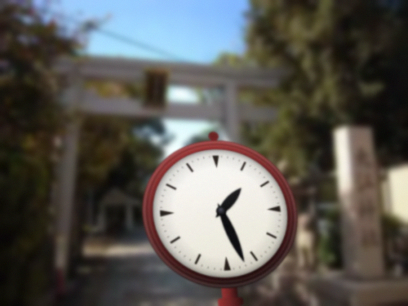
**1:27**
